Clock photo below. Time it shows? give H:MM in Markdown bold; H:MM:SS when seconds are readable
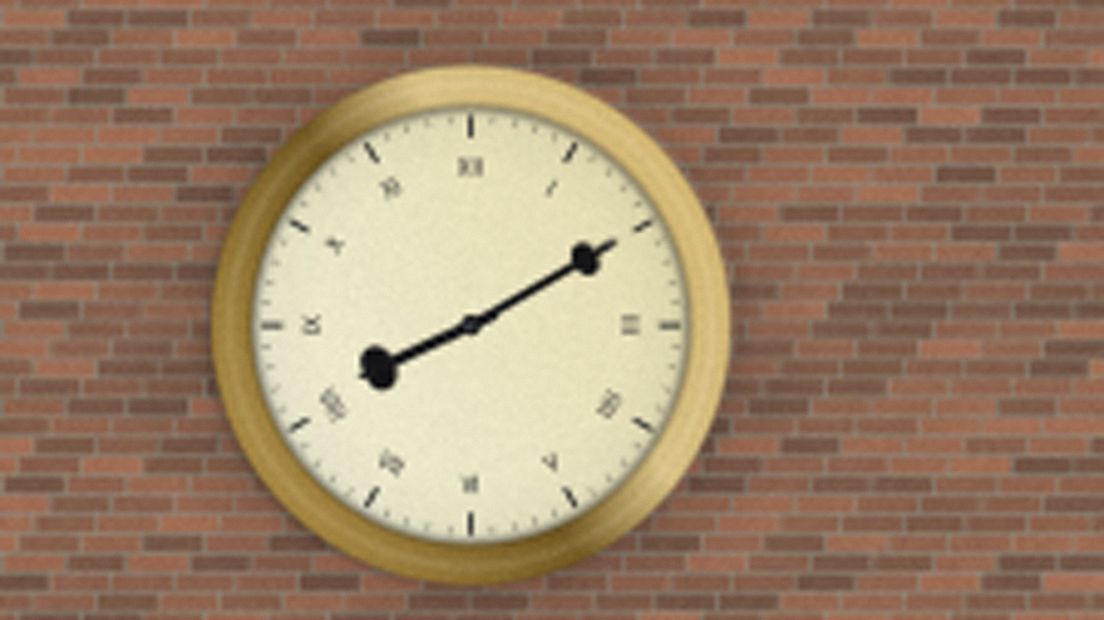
**8:10**
